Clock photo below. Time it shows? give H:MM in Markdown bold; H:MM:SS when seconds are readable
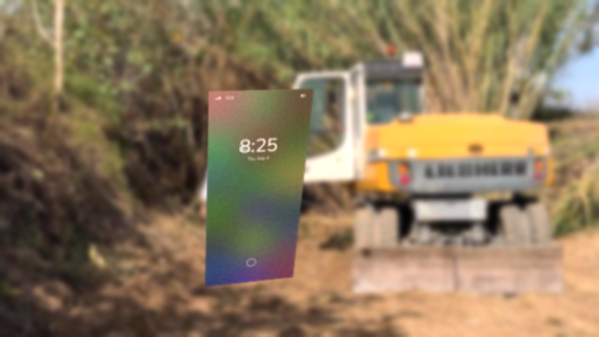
**8:25**
